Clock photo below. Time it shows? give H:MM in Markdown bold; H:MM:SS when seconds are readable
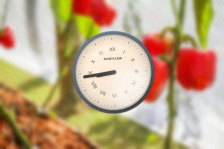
**8:44**
